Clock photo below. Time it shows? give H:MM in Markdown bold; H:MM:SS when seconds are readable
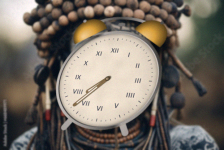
**7:37**
